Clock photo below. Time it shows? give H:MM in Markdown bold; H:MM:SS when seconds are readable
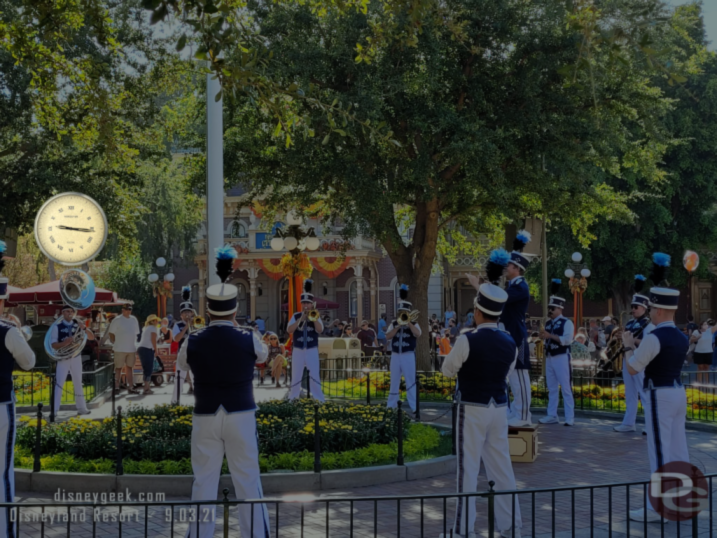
**9:16**
